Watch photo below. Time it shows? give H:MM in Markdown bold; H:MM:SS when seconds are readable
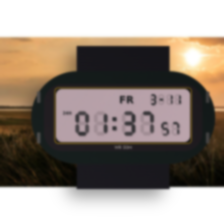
**1:37:57**
